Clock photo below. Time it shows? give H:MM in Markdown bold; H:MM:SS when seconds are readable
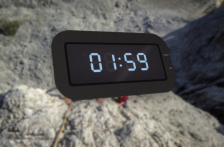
**1:59**
